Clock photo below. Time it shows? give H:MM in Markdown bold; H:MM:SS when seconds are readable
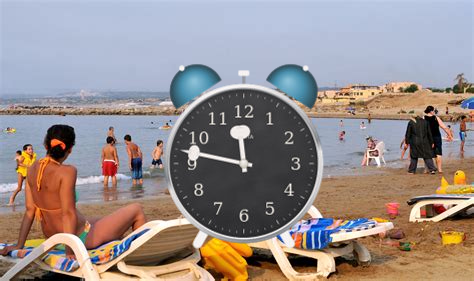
**11:47**
